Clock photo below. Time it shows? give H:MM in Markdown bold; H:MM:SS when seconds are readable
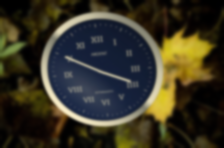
**3:50**
